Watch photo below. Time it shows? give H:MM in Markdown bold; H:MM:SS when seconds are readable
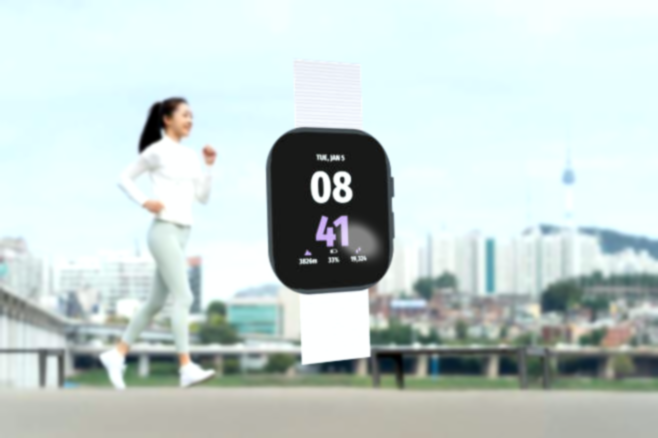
**8:41**
